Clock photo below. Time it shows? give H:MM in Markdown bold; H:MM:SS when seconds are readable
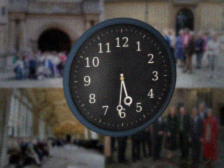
**5:31**
